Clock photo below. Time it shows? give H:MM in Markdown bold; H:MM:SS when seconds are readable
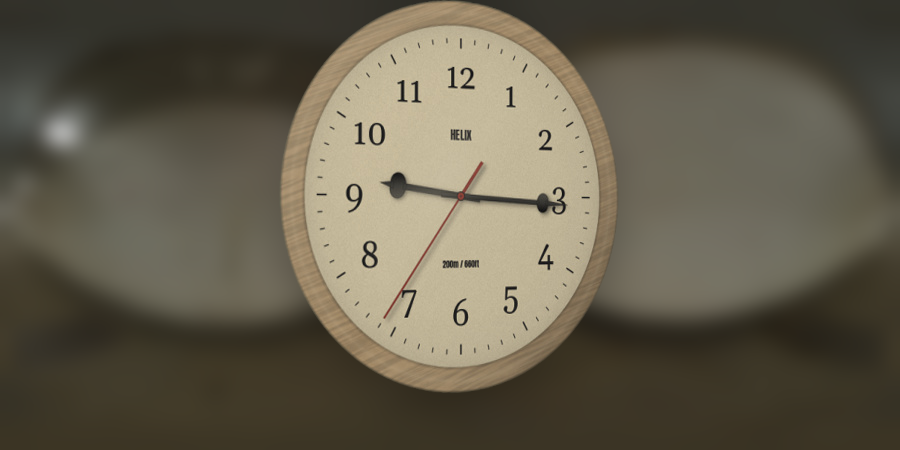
**9:15:36**
